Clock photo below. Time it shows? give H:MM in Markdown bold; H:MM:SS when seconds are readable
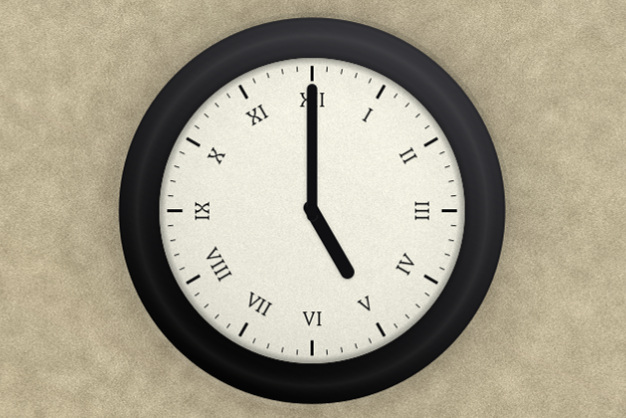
**5:00**
